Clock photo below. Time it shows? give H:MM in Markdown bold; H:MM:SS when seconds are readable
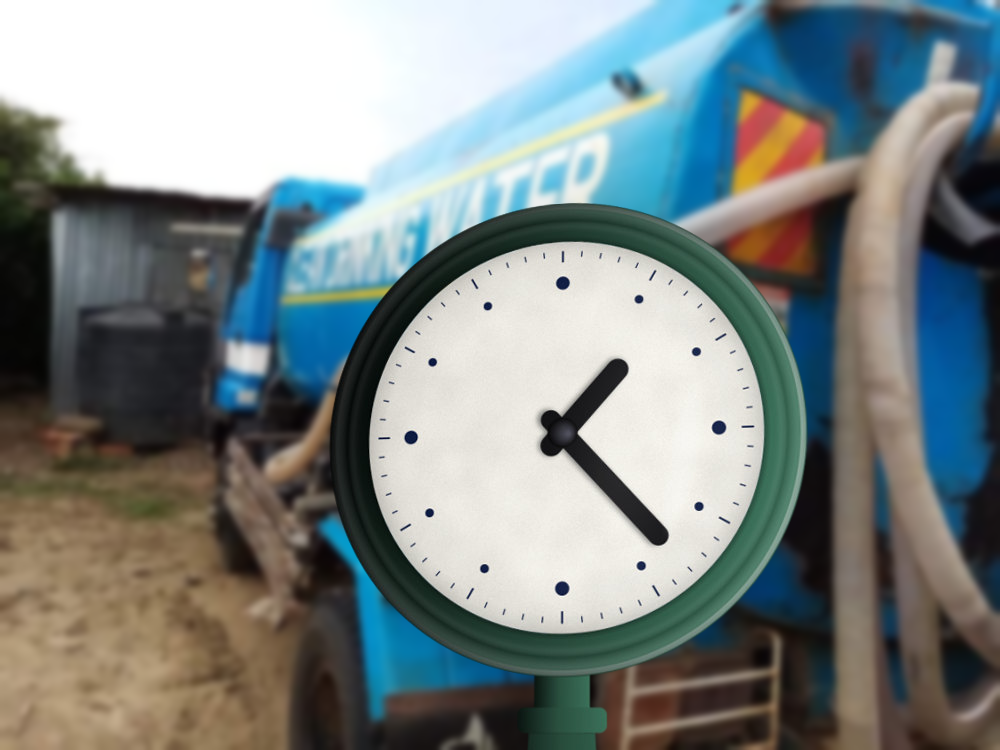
**1:23**
